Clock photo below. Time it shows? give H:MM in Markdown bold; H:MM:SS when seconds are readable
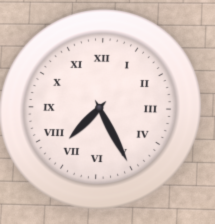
**7:25**
